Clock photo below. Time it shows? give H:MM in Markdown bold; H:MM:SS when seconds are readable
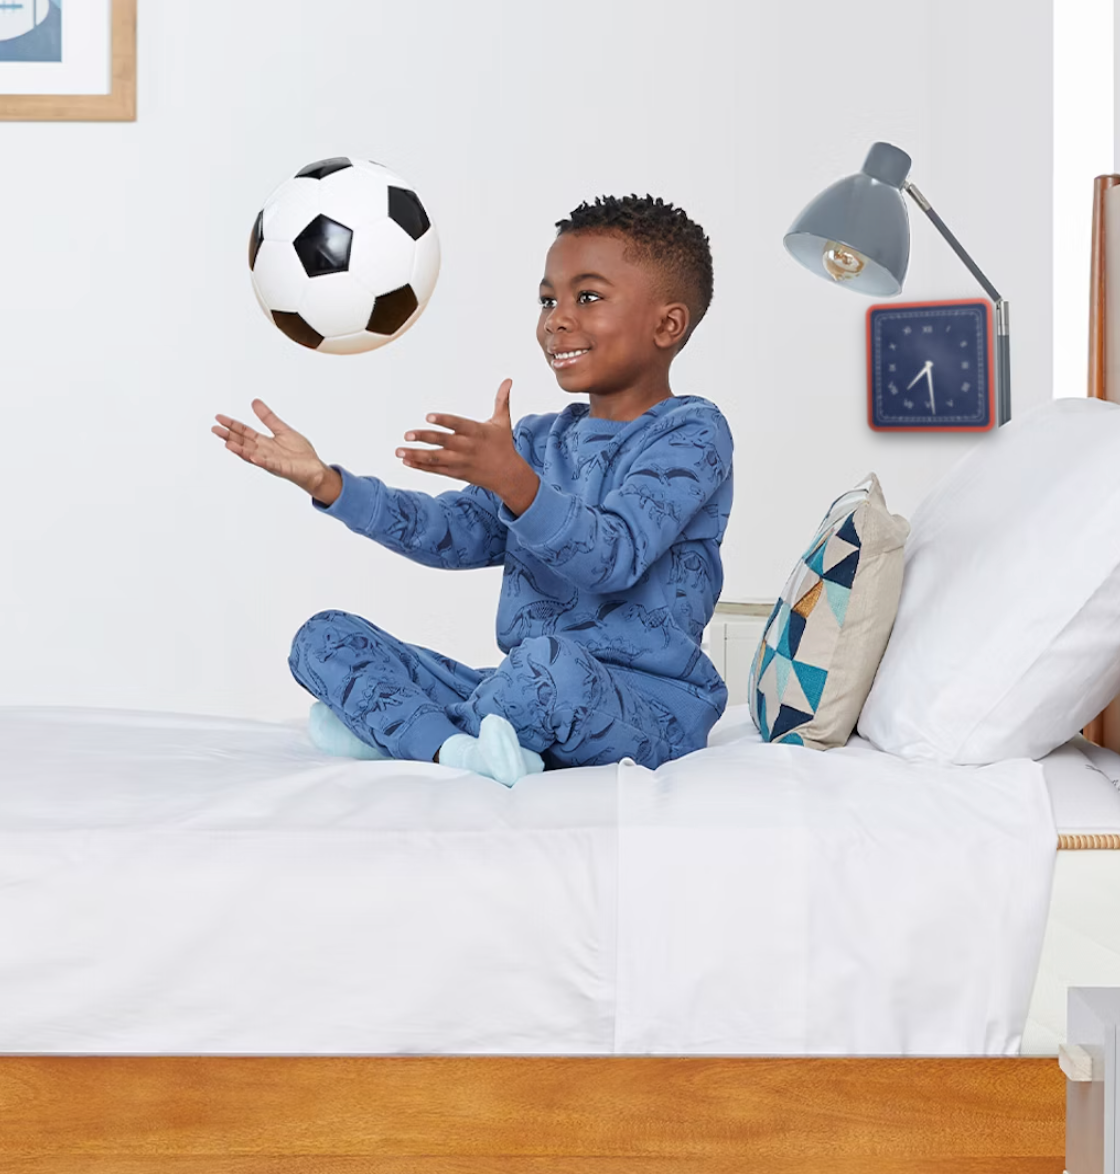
**7:29**
